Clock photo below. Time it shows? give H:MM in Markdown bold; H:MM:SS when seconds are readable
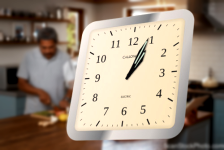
**1:04**
